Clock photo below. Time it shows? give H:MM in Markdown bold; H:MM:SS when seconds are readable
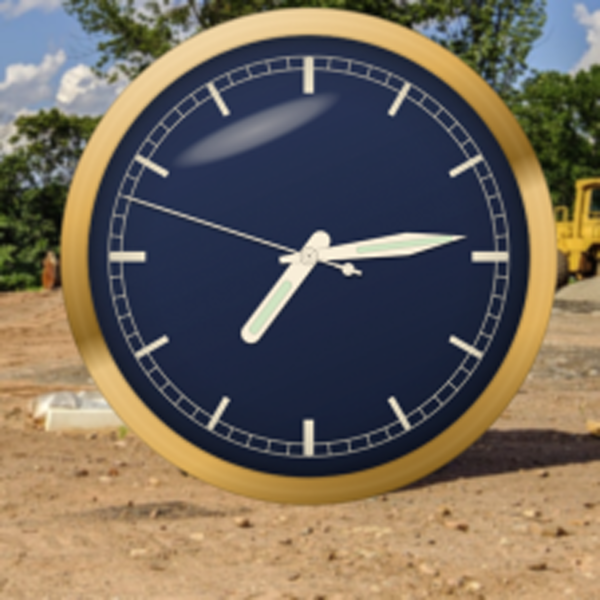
**7:13:48**
